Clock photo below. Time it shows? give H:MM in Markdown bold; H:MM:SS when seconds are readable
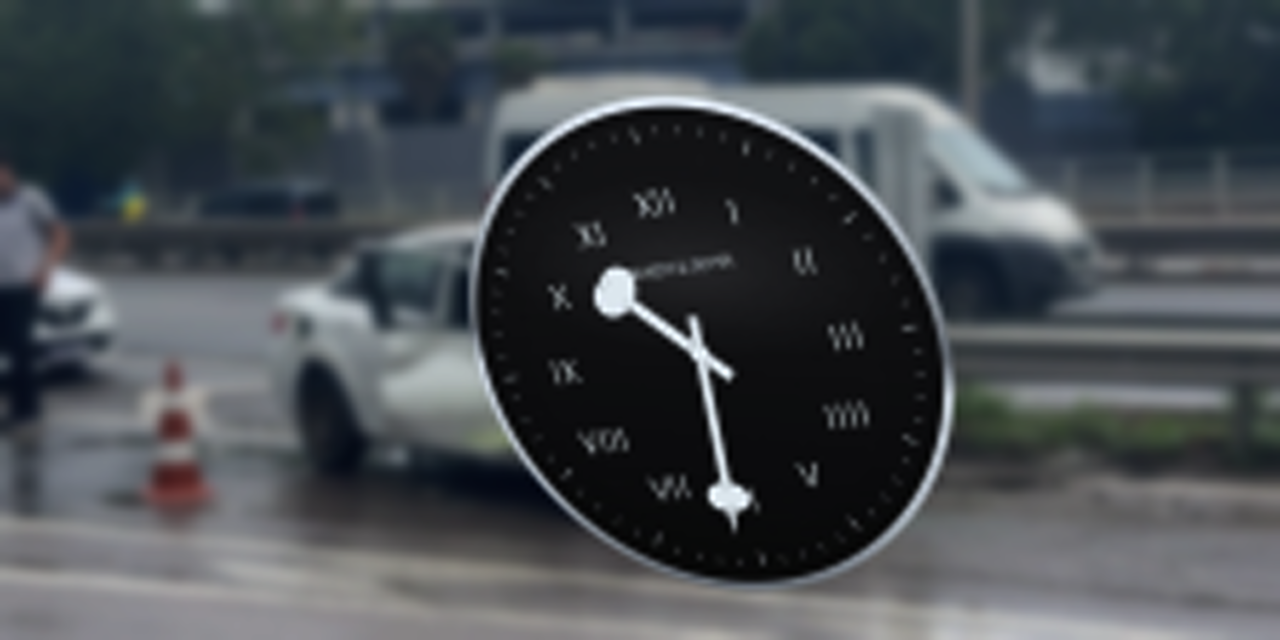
**10:31**
